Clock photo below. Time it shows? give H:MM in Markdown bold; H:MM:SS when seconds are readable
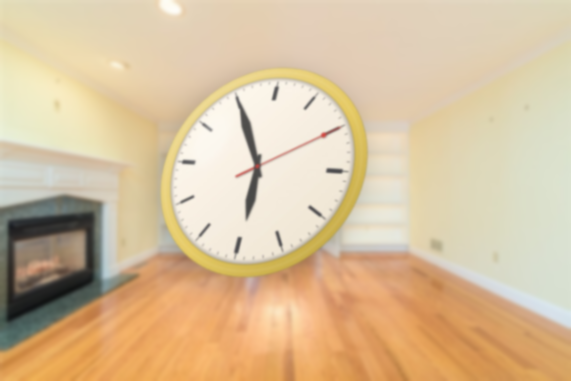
**5:55:10**
